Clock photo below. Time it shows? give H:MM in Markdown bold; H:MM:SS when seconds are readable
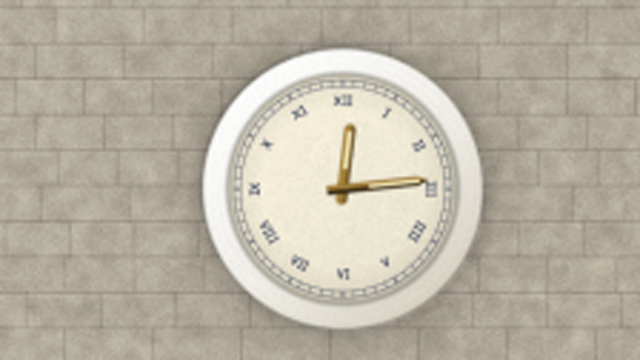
**12:14**
